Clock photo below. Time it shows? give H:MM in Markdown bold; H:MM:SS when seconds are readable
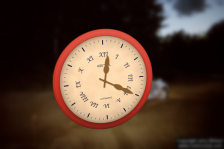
**12:20**
